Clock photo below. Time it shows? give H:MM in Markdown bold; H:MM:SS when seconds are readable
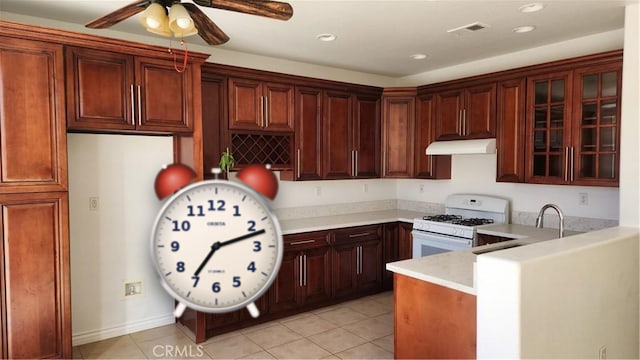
**7:12**
